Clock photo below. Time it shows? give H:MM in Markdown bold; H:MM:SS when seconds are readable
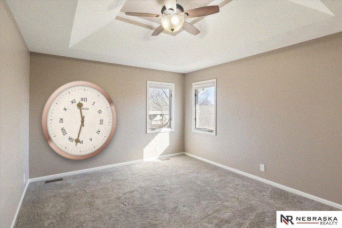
**11:32**
